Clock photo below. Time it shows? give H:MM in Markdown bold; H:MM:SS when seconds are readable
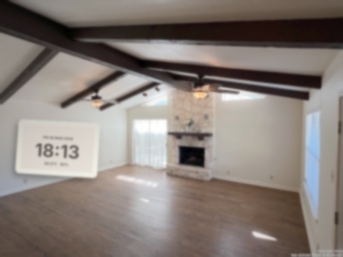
**18:13**
